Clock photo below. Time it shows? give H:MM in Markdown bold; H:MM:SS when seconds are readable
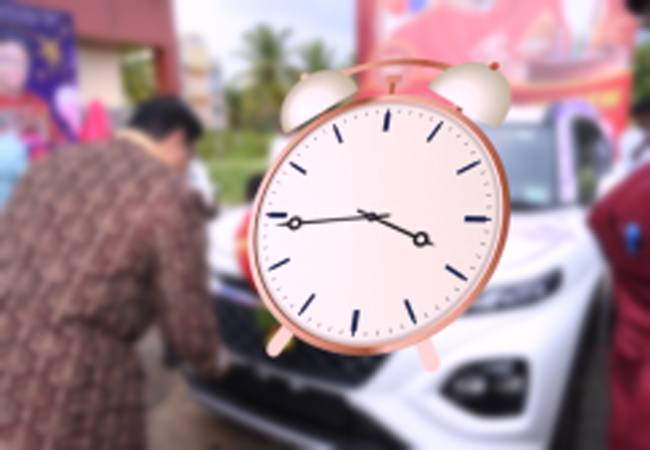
**3:44**
